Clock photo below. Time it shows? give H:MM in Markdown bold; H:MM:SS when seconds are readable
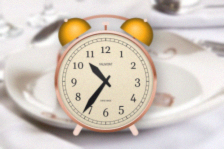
**10:36**
